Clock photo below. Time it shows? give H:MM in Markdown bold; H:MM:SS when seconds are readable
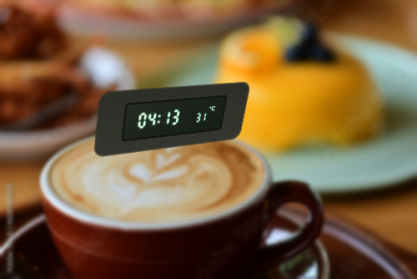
**4:13**
